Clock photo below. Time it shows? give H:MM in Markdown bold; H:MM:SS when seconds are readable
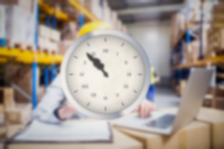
**10:53**
